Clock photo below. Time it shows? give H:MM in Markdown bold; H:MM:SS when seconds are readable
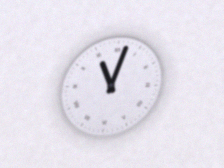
**11:02**
